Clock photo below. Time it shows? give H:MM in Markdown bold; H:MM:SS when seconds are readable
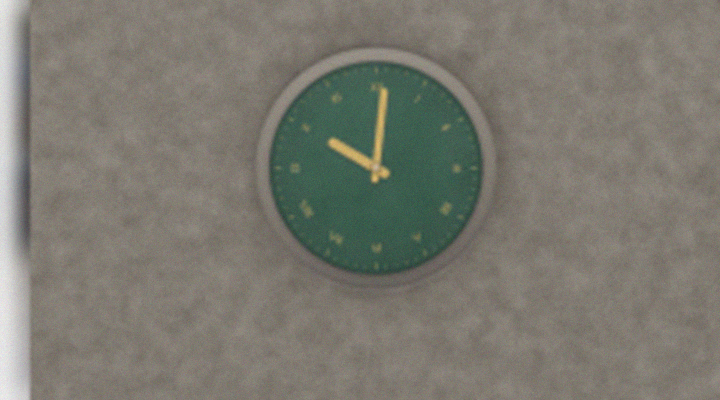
**10:01**
